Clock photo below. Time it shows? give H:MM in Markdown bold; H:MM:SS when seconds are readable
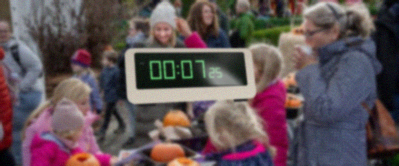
**0:07**
